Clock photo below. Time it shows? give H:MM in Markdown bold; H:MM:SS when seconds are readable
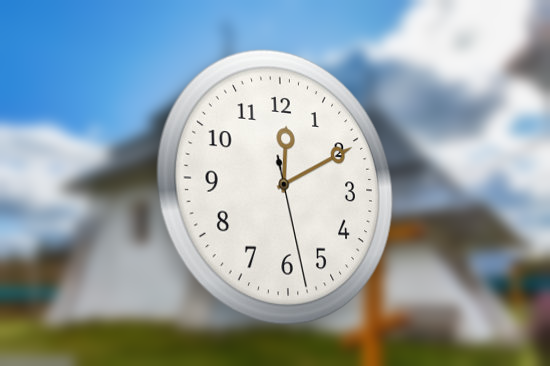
**12:10:28**
